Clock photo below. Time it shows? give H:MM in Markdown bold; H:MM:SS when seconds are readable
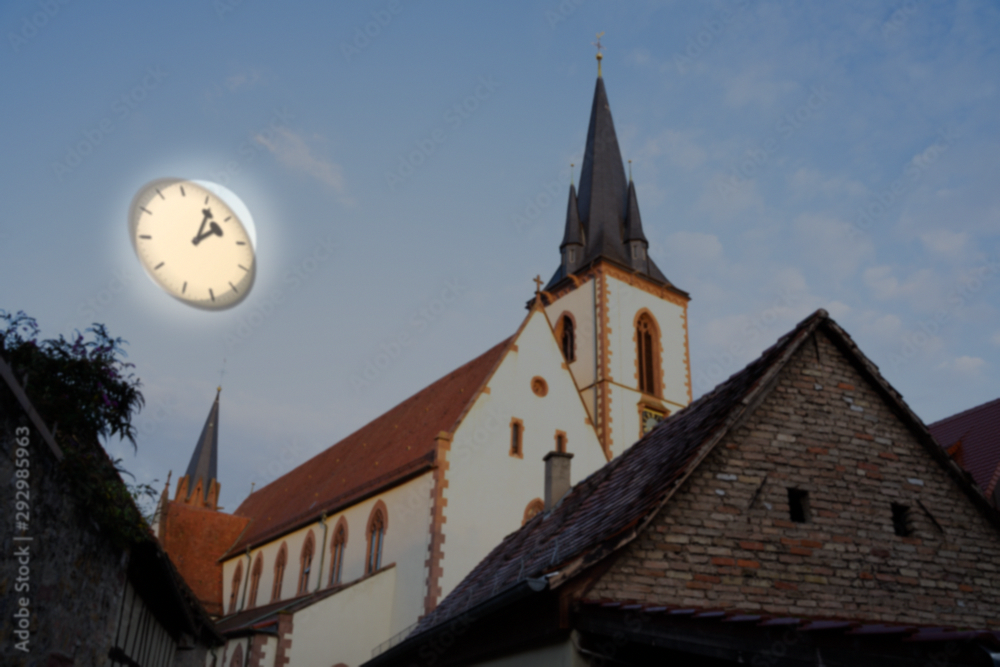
**2:06**
